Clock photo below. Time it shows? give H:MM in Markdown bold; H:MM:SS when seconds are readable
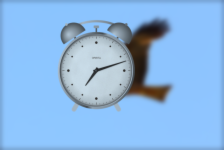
**7:12**
